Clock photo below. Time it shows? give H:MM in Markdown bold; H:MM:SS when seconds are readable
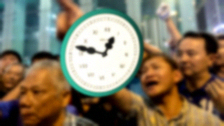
**12:47**
